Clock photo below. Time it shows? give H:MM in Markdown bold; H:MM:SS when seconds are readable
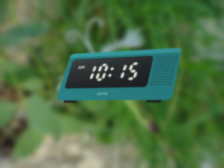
**10:15**
